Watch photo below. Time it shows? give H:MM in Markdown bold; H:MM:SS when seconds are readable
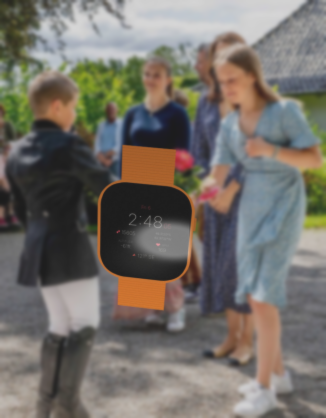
**2:48**
